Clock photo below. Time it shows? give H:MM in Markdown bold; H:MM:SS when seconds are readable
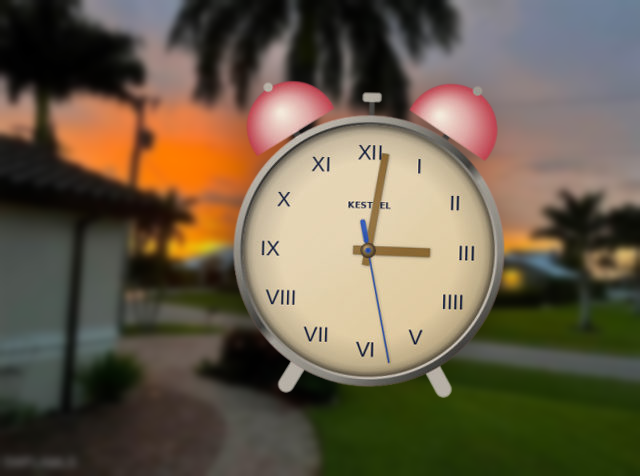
**3:01:28**
